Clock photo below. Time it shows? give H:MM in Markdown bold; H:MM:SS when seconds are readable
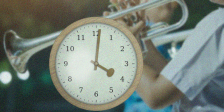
**4:01**
